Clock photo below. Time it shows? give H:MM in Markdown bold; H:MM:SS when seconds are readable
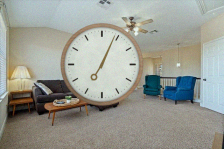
**7:04**
